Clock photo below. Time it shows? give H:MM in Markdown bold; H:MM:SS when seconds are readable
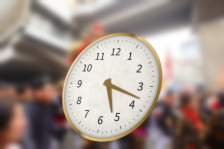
**5:18**
